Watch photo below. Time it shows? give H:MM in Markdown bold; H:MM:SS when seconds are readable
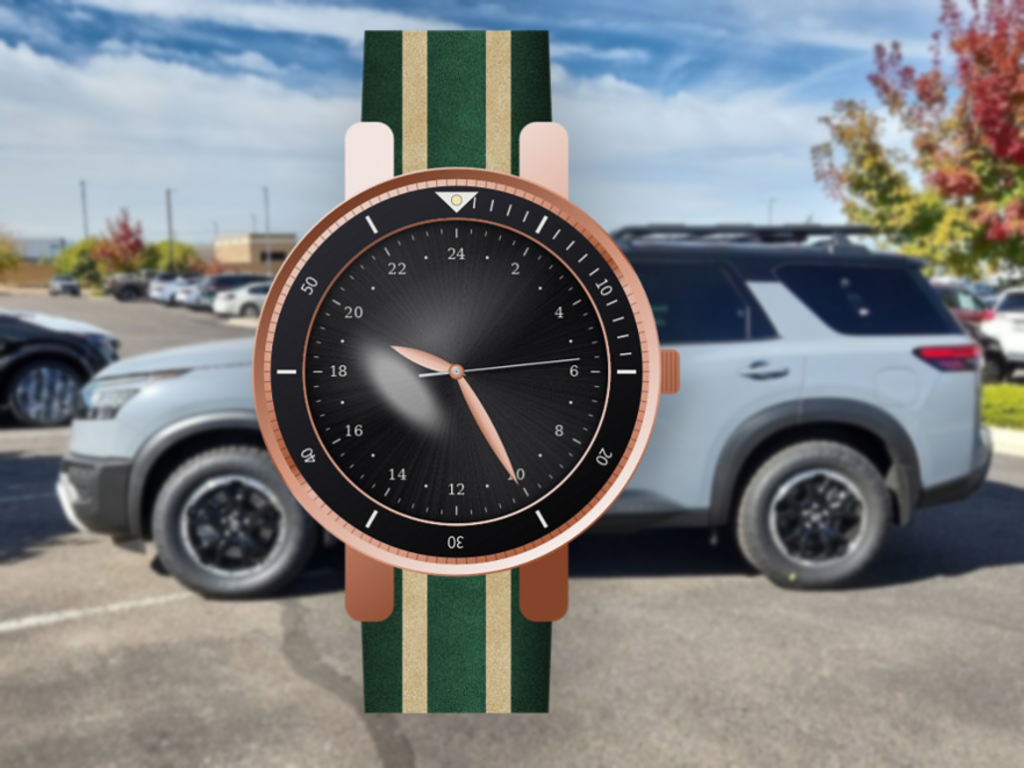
**19:25:14**
